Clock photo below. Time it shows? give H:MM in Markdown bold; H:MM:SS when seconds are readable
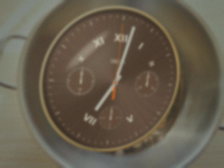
**7:02**
